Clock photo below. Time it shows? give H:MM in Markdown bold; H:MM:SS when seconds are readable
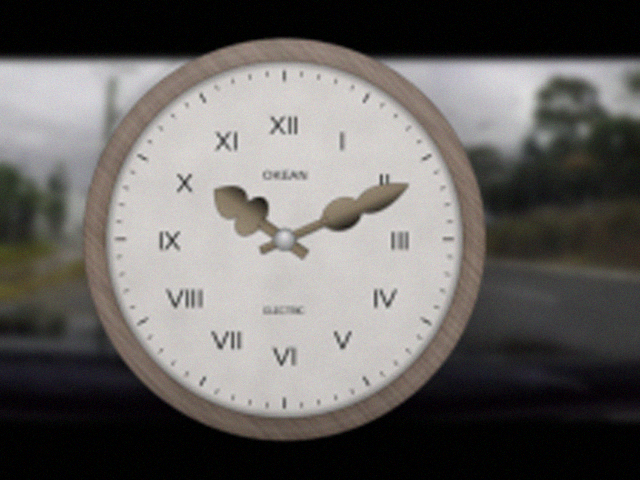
**10:11**
